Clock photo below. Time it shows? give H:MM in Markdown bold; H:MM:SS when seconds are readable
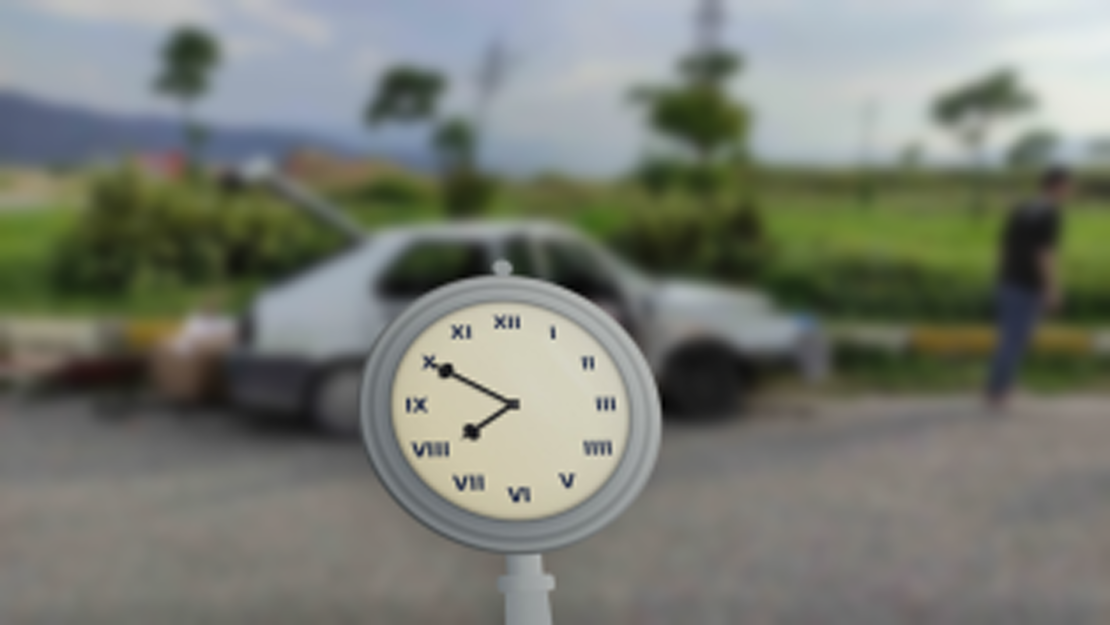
**7:50**
